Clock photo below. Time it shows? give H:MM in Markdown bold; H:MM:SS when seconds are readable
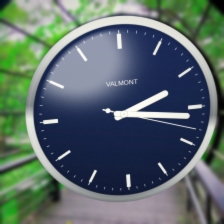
**2:16:18**
